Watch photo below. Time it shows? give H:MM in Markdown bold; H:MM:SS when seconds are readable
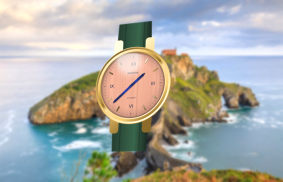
**1:38**
